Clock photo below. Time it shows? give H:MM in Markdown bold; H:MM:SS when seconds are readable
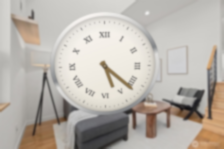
**5:22**
